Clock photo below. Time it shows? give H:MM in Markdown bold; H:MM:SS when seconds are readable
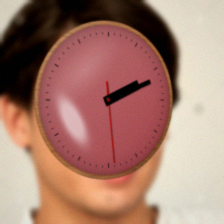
**2:11:29**
